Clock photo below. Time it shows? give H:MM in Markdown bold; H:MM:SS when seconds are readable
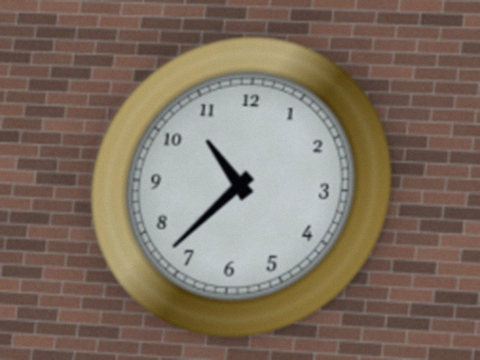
**10:37**
